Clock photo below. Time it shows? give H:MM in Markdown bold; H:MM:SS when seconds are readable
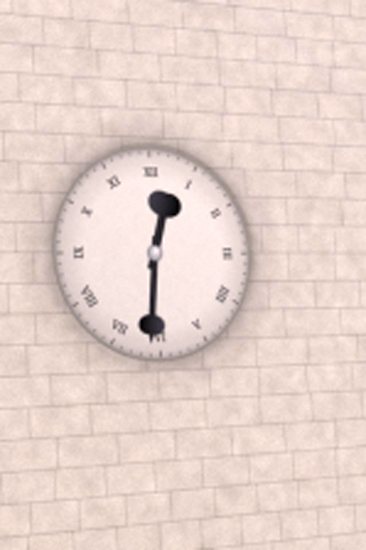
**12:31**
